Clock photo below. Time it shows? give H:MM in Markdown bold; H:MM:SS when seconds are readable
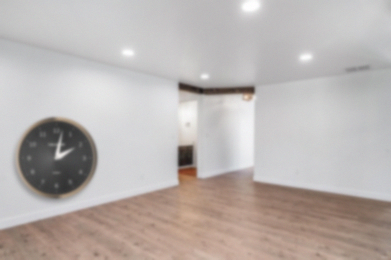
**2:02**
